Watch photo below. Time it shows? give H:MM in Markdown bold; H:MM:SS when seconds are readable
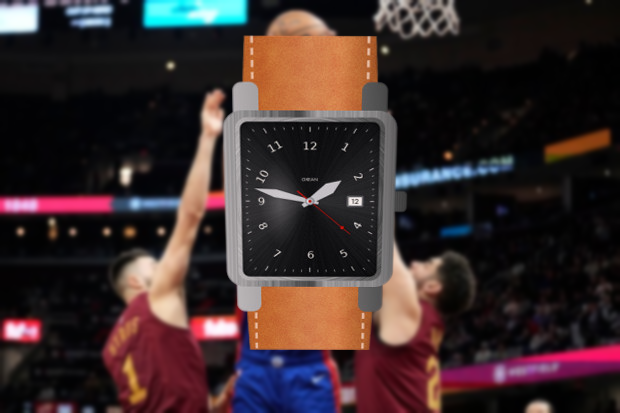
**1:47:22**
